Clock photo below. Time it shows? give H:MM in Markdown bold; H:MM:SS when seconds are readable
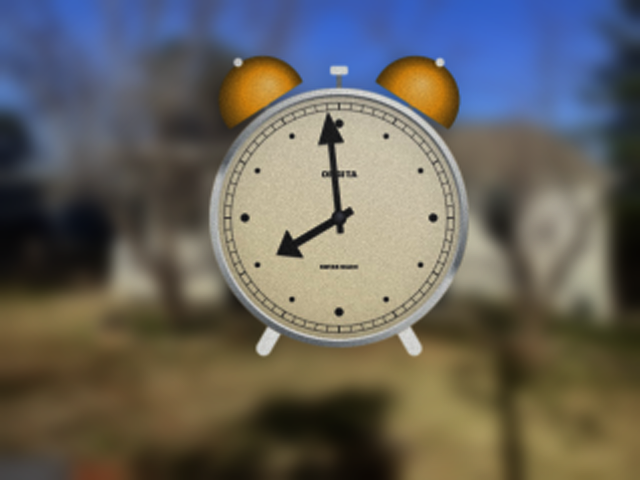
**7:59**
